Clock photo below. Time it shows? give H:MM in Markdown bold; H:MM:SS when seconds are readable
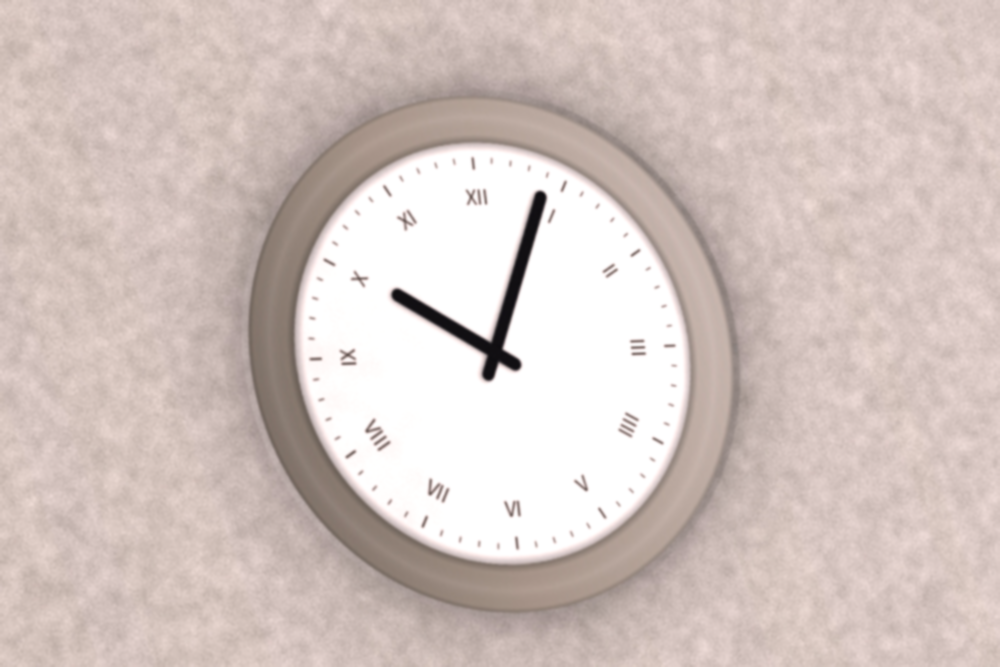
**10:04**
